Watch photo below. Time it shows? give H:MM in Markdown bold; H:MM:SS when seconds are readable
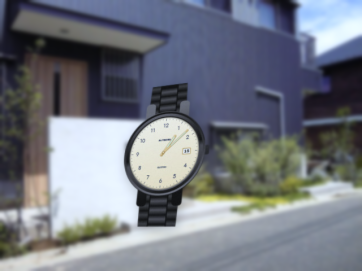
**1:08**
